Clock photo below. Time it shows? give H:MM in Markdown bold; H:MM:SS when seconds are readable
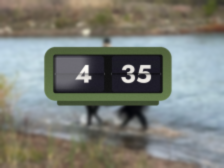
**4:35**
